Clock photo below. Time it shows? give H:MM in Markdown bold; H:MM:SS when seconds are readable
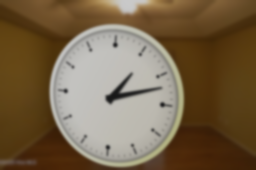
**1:12**
